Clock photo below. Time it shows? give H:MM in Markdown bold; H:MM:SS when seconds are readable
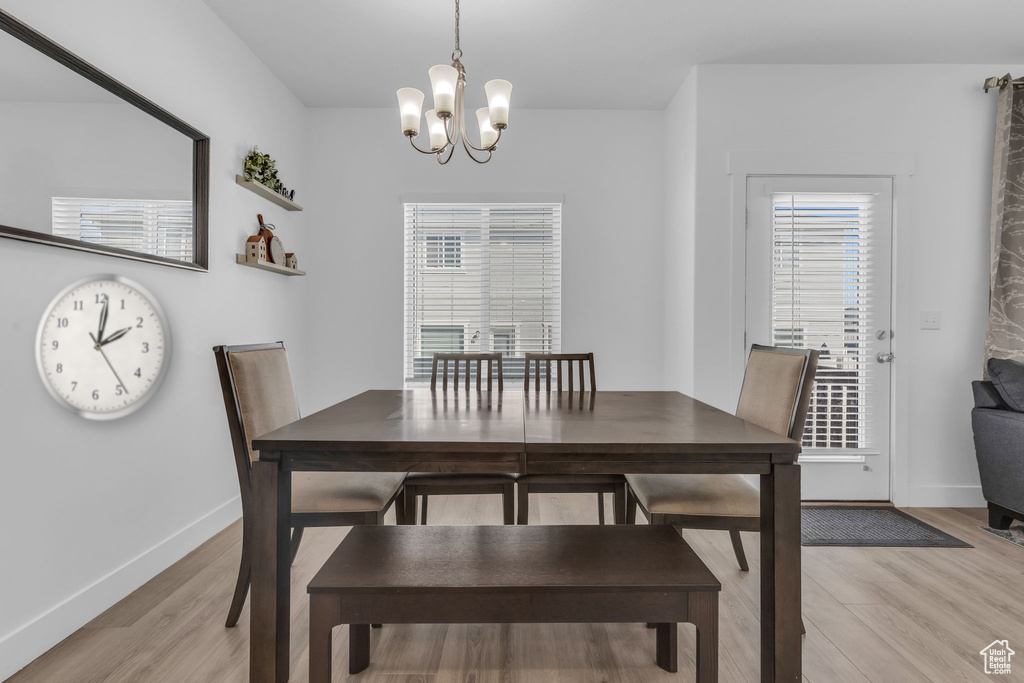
**2:01:24**
